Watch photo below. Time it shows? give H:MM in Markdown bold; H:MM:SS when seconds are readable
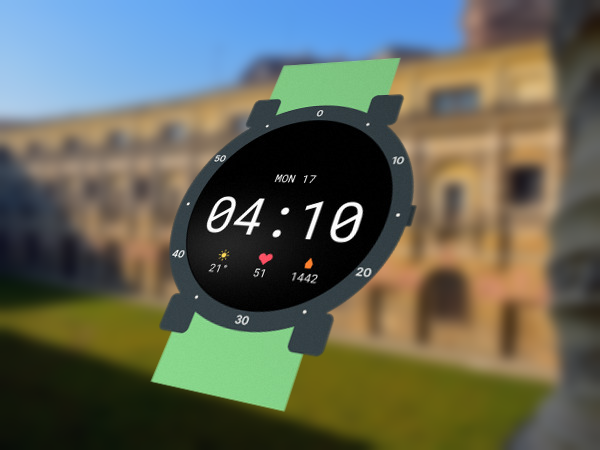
**4:10**
